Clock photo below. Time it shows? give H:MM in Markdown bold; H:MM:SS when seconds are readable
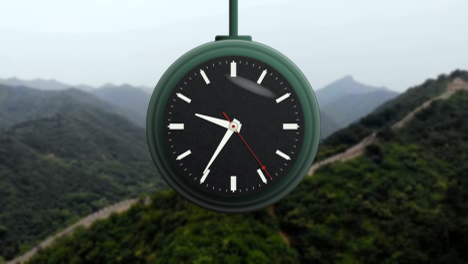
**9:35:24**
